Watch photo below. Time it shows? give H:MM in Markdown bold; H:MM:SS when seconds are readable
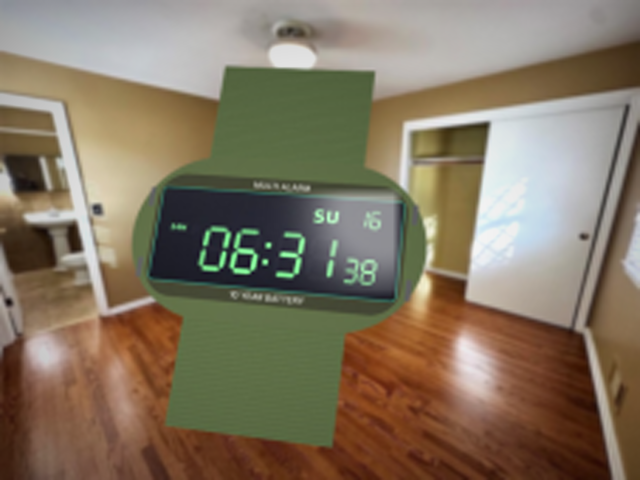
**6:31:38**
